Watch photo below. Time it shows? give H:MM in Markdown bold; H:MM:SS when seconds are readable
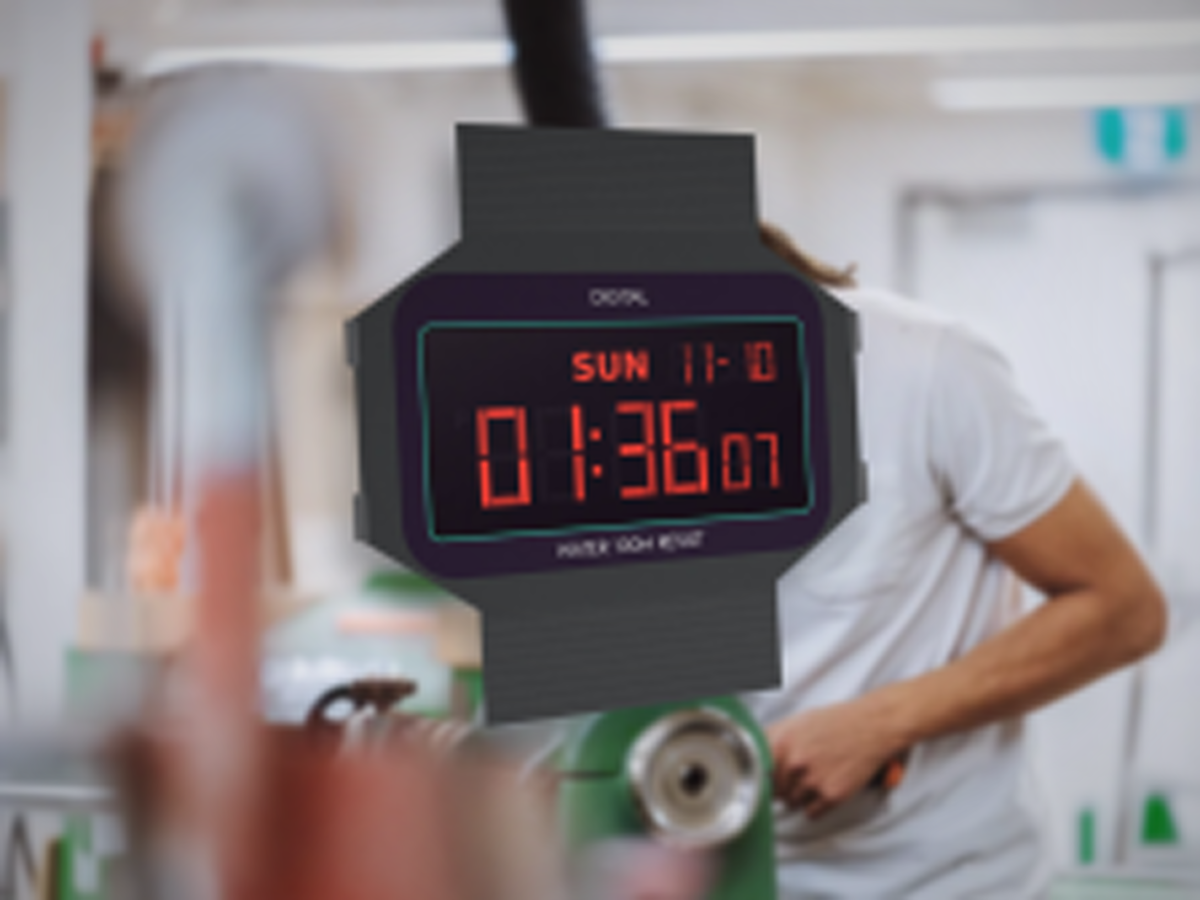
**1:36:07**
